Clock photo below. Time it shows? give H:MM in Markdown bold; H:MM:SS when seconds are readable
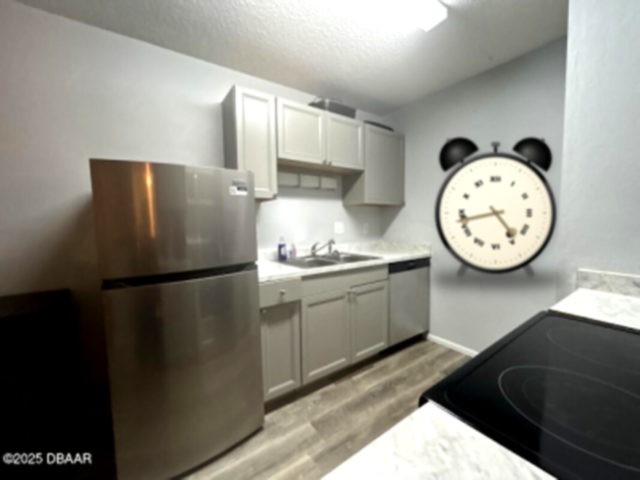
**4:43**
